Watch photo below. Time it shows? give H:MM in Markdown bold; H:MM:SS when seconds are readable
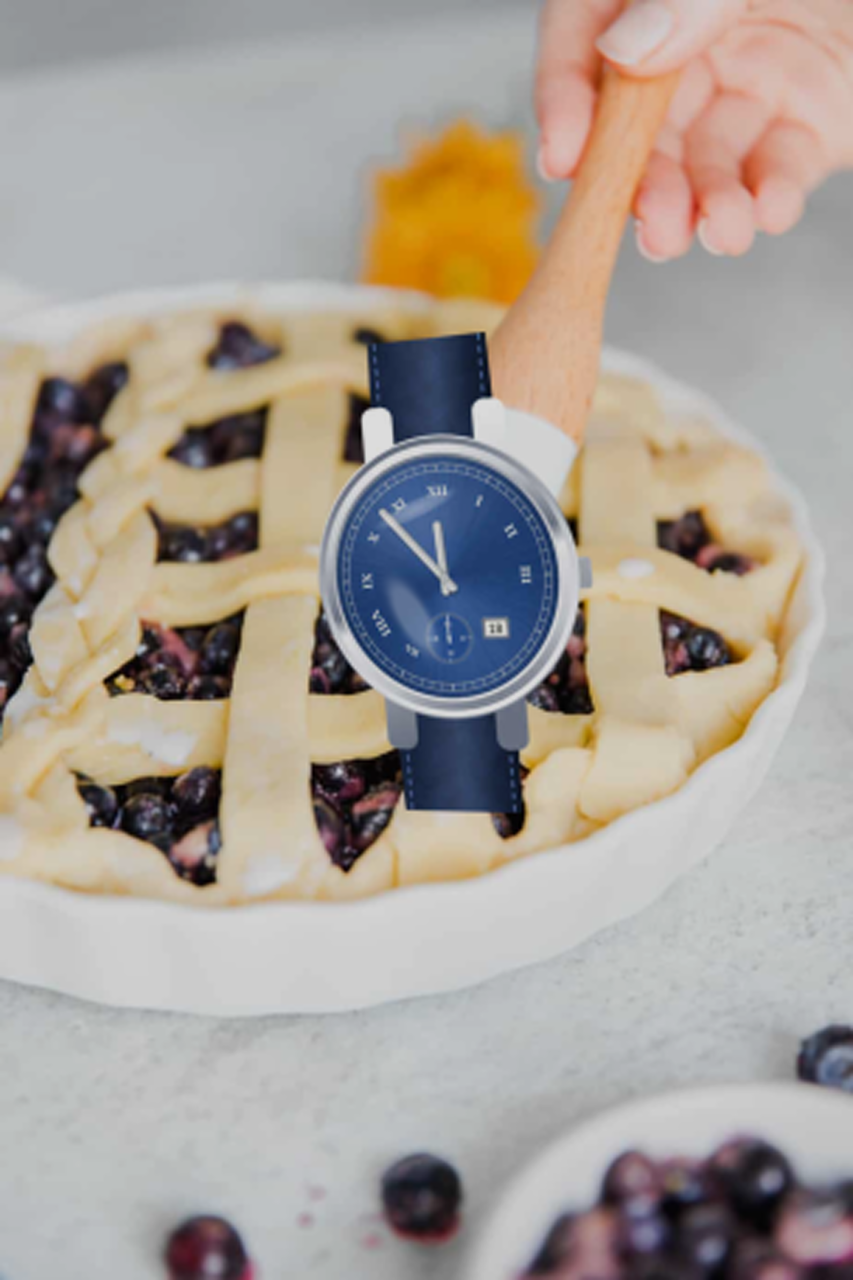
**11:53**
